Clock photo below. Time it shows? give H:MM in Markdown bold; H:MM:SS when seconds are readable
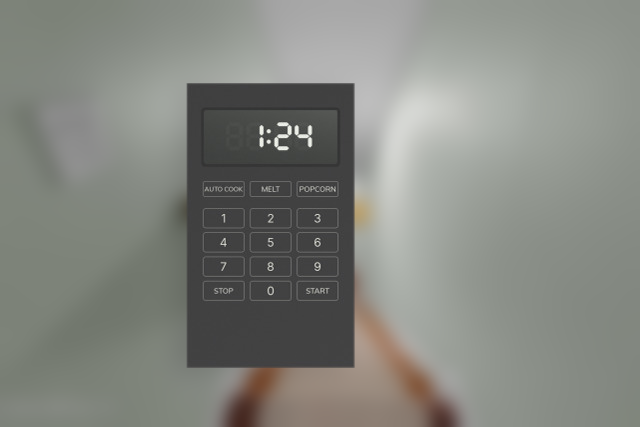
**1:24**
